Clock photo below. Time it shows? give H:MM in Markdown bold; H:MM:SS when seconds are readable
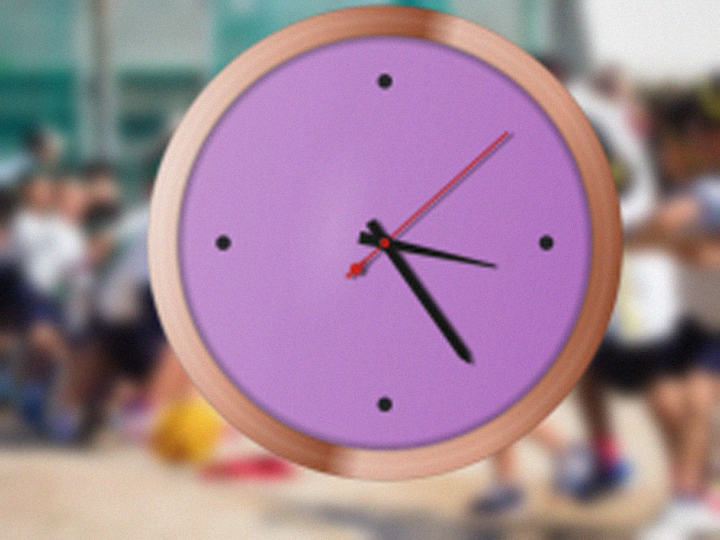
**3:24:08**
